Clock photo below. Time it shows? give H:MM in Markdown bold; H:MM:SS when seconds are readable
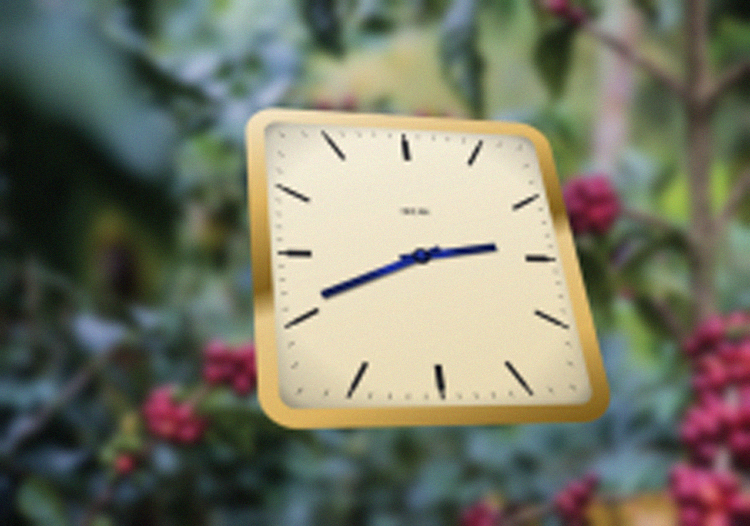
**2:41**
